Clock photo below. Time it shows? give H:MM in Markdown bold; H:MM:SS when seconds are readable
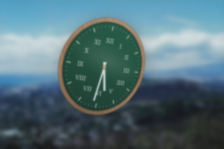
**5:31**
